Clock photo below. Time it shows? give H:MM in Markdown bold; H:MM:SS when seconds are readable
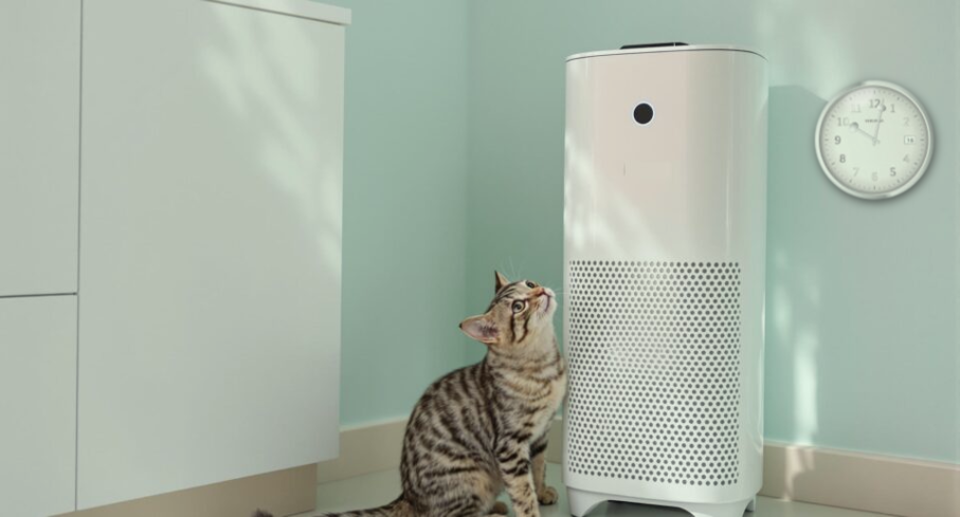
**10:02**
